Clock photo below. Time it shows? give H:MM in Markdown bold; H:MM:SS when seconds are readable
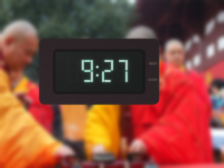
**9:27**
